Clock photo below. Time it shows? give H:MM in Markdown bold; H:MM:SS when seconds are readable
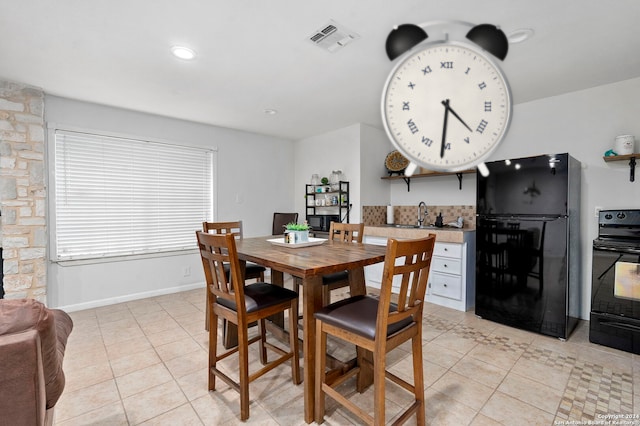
**4:31**
